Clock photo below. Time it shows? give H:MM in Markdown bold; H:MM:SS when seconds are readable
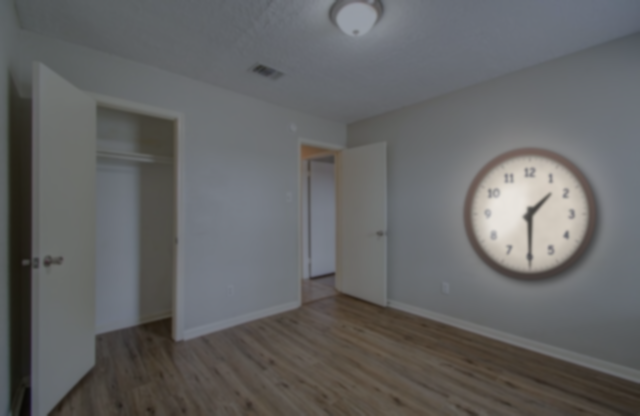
**1:30**
